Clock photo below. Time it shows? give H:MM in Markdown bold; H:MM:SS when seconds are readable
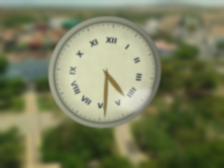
**4:29**
